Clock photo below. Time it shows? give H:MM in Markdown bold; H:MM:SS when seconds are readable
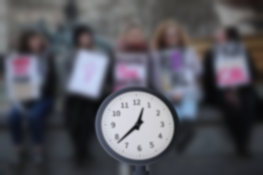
**12:38**
